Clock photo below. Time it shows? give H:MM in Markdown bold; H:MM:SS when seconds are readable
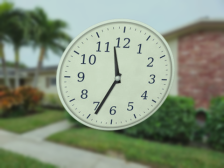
**11:34**
